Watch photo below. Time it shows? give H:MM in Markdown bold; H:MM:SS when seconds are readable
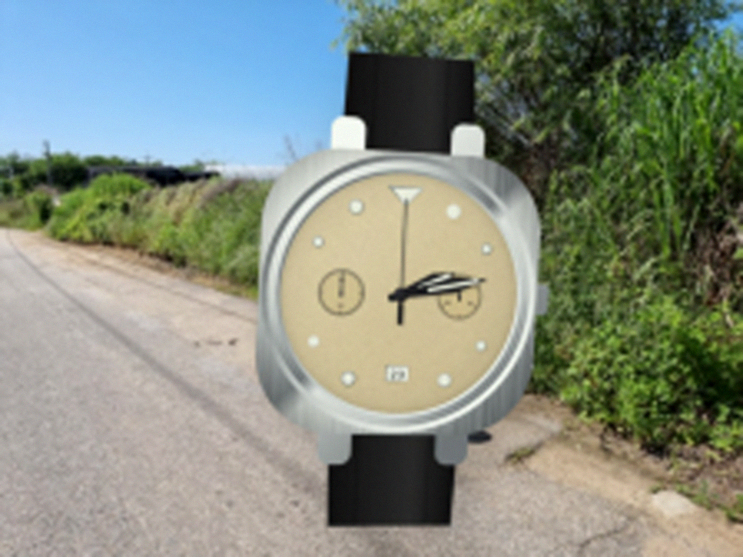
**2:13**
